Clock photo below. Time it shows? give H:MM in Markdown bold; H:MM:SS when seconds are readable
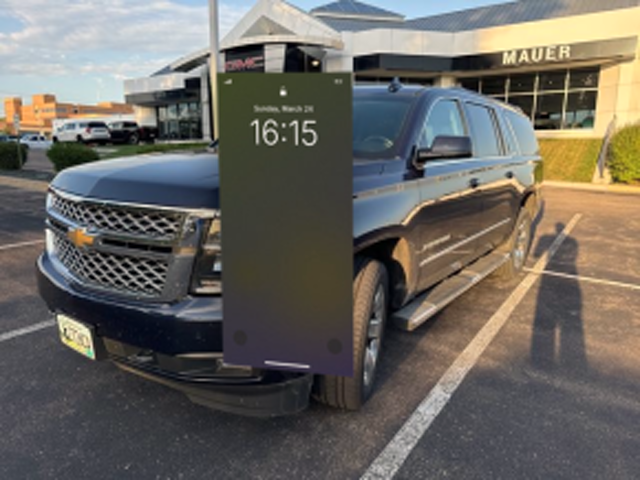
**16:15**
